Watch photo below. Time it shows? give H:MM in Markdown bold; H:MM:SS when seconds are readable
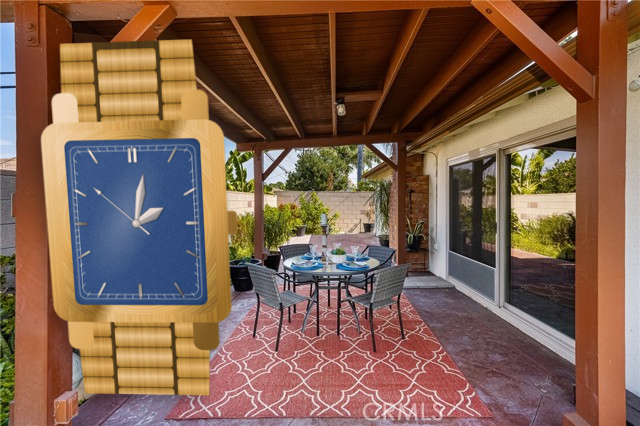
**2:01:52**
